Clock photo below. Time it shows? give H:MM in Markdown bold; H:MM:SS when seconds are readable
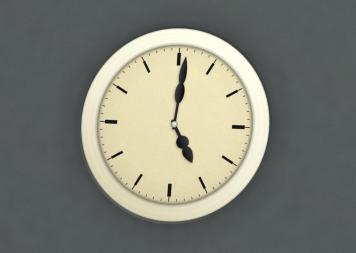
**5:01**
